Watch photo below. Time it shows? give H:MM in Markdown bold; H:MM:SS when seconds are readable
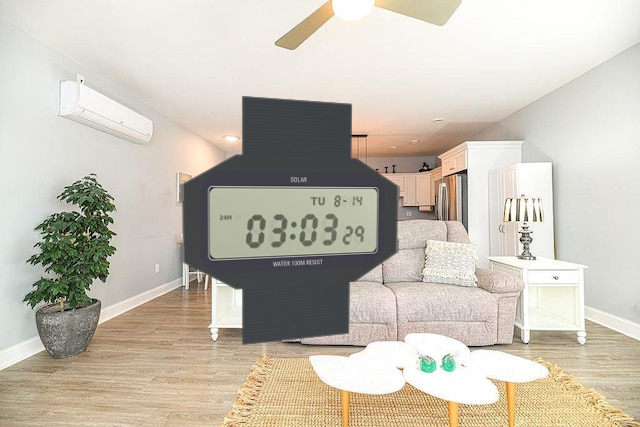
**3:03:29**
